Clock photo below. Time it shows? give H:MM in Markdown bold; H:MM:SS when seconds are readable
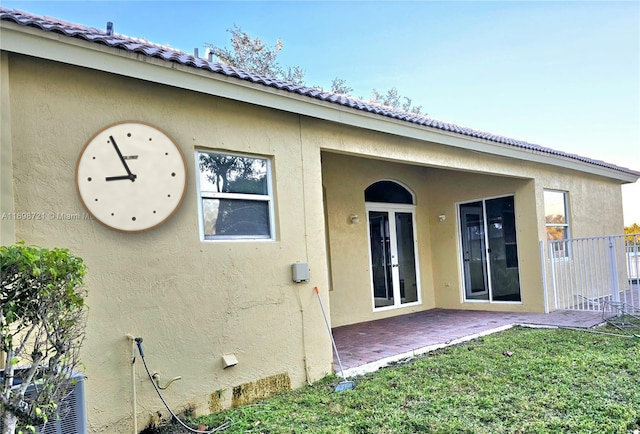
**8:56**
